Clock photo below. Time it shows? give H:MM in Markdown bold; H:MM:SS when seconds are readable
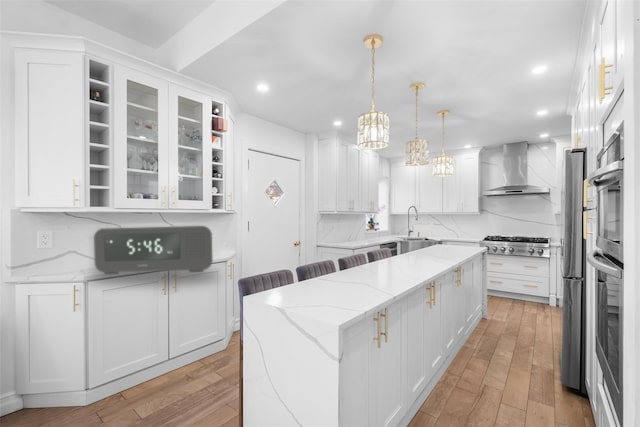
**5:46**
